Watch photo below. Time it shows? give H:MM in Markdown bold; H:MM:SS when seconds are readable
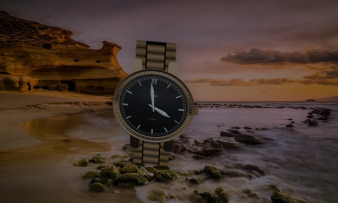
**3:59**
